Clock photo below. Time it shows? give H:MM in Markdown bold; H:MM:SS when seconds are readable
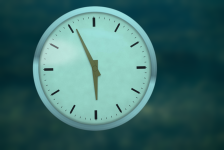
**5:56**
